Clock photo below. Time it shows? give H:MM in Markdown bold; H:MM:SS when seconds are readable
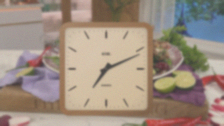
**7:11**
